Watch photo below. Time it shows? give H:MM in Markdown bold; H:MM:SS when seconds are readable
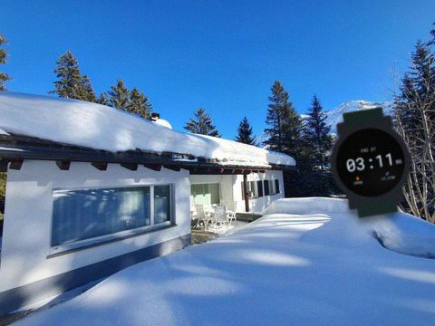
**3:11**
